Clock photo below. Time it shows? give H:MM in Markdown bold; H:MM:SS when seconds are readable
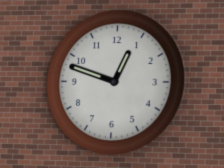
**12:48**
